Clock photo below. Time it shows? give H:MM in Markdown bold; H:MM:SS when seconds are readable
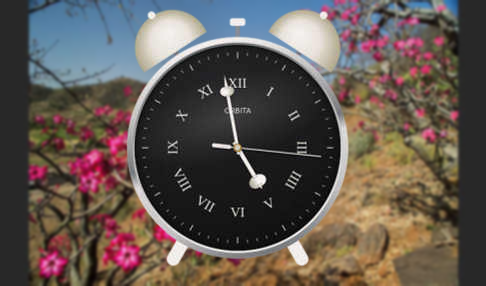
**4:58:16**
